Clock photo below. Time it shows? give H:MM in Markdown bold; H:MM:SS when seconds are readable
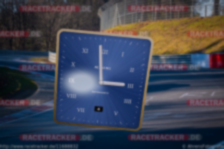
**2:59**
